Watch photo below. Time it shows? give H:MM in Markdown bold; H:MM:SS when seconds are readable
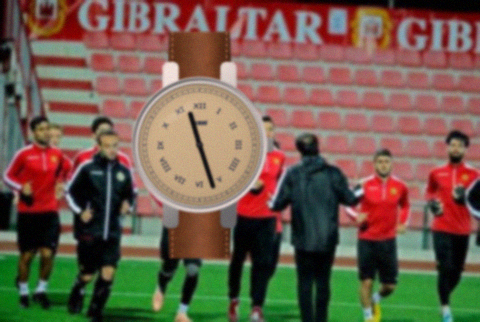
**11:27**
